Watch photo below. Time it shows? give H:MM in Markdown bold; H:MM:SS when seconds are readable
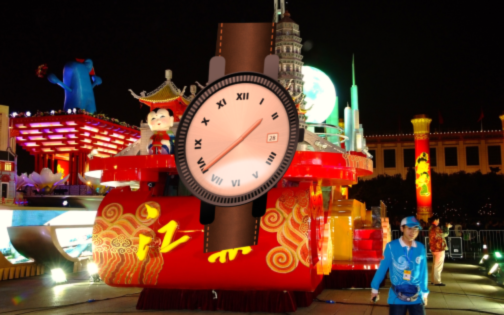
**1:39**
